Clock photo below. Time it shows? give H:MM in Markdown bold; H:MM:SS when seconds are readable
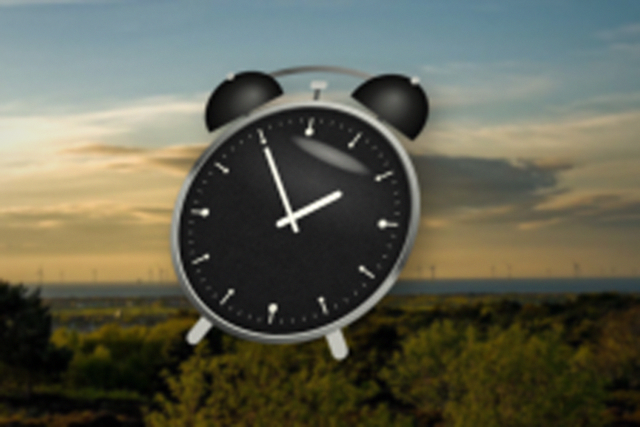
**1:55**
